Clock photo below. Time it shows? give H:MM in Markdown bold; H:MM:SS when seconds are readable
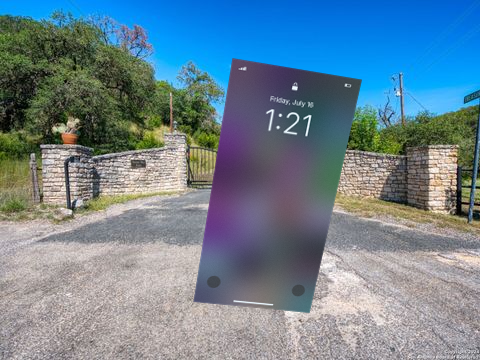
**1:21**
